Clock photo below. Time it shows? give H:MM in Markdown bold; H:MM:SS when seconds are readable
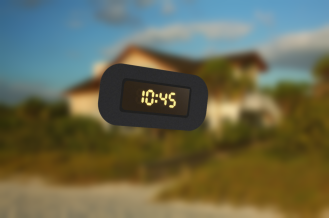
**10:45**
